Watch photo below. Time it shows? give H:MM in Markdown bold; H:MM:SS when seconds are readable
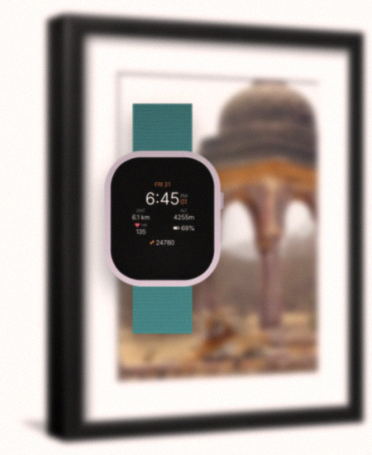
**6:45**
